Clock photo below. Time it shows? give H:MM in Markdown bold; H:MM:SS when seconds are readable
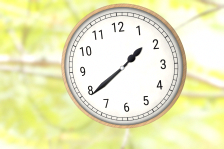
**1:39**
